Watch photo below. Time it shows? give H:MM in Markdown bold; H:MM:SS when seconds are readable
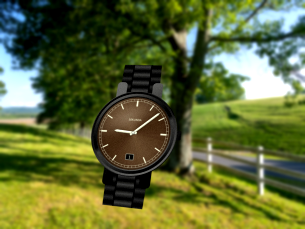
**9:08**
